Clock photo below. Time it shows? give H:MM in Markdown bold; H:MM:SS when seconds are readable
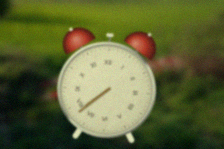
**7:38**
